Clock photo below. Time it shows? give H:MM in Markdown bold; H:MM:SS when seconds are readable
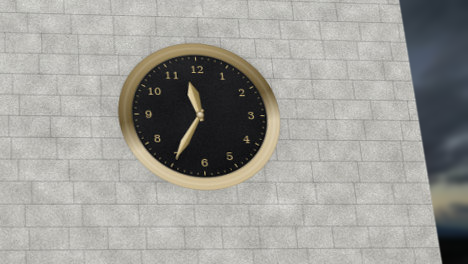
**11:35**
